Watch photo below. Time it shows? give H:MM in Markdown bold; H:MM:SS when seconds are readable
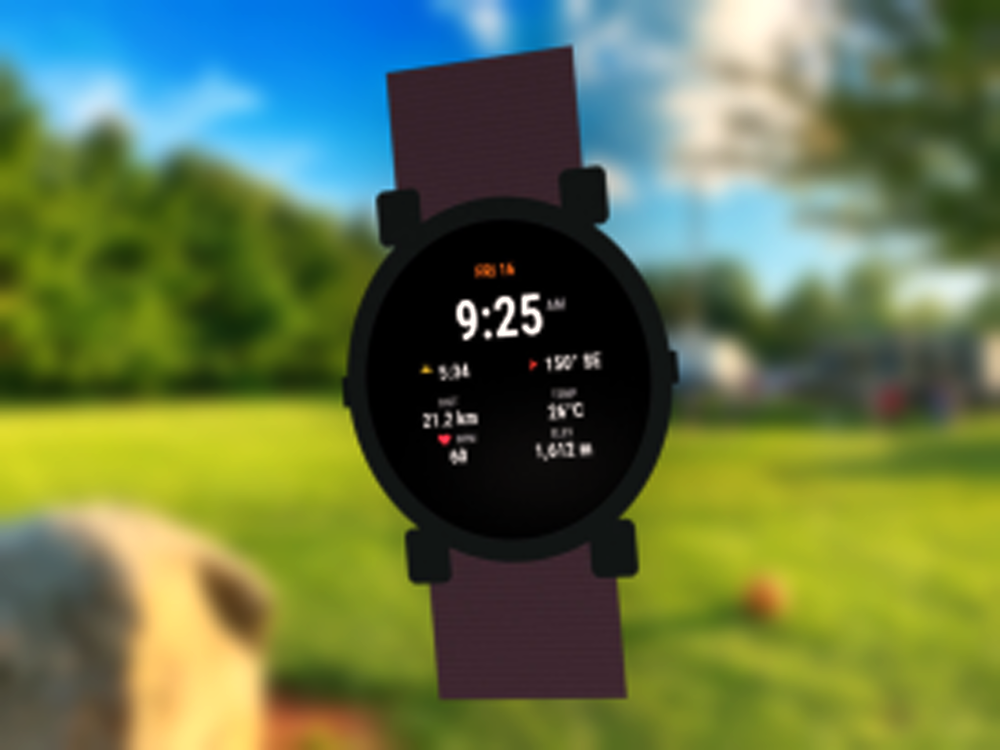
**9:25**
